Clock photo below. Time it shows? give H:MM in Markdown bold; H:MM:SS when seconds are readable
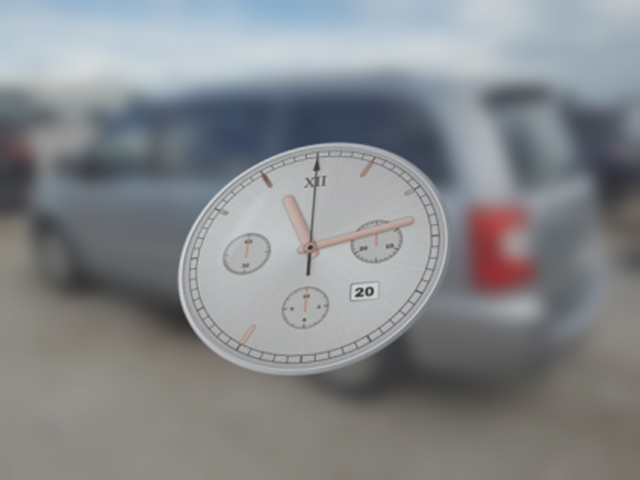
**11:13**
